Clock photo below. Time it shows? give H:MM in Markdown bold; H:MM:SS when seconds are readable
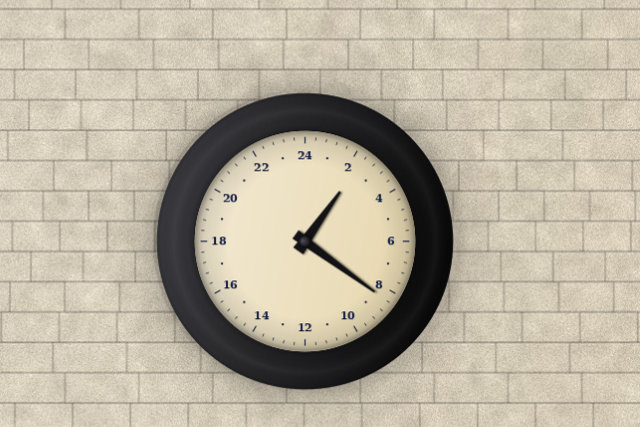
**2:21**
